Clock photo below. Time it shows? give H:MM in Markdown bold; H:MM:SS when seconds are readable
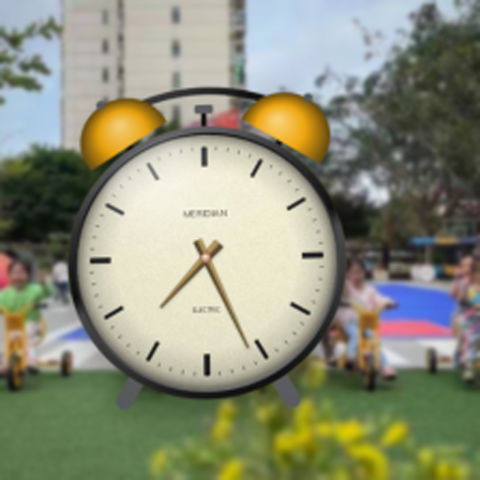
**7:26**
